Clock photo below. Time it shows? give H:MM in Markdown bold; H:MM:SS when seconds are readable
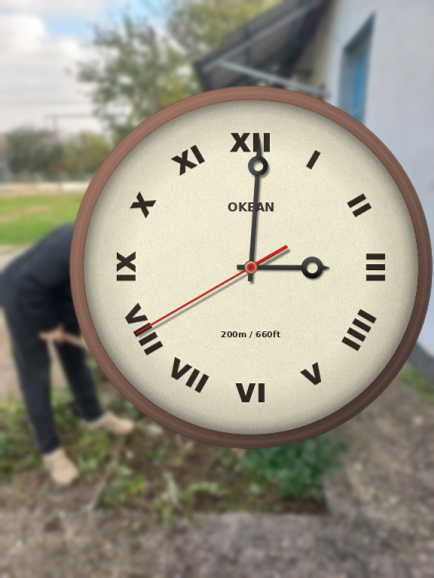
**3:00:40**
